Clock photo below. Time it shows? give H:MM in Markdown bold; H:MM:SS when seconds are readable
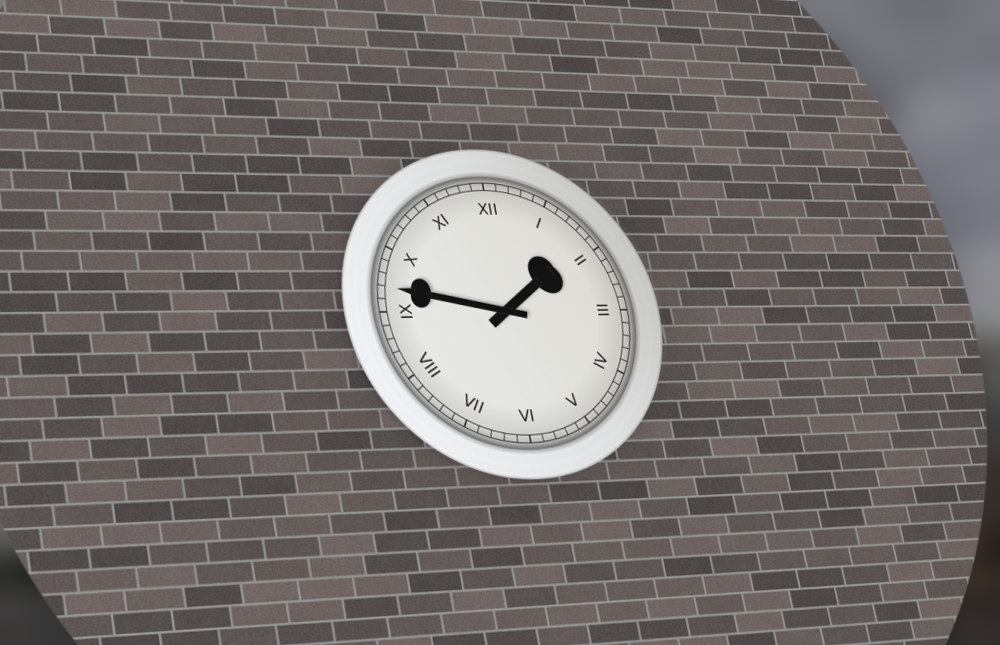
**1:47**
